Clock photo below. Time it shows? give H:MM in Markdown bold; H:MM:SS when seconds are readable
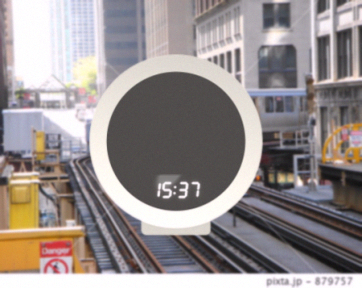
**15:37**
